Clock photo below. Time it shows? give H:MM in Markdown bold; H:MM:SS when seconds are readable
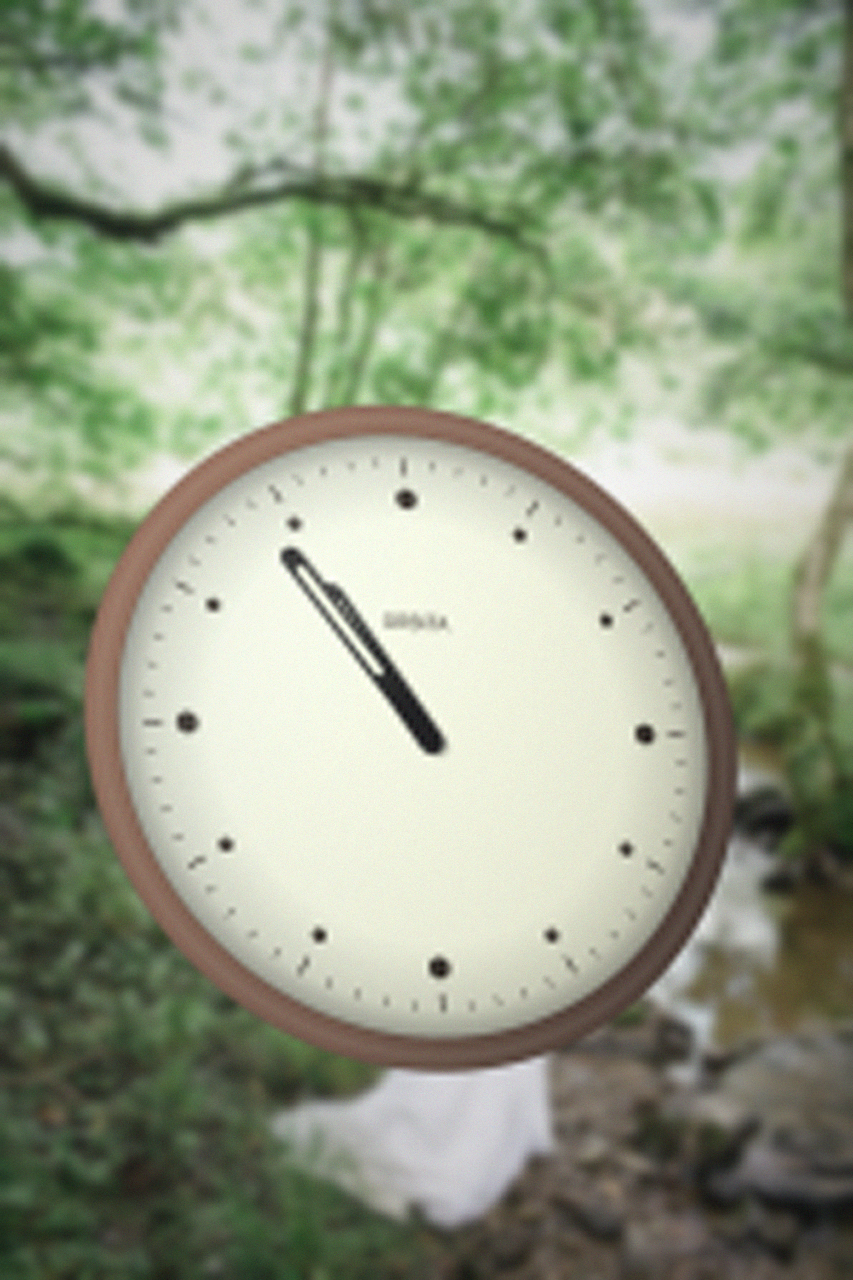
**10:54**
